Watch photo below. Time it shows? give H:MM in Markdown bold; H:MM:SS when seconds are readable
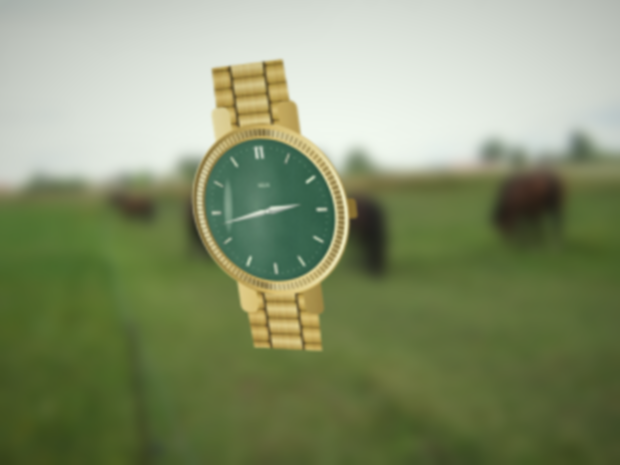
**2:43**
